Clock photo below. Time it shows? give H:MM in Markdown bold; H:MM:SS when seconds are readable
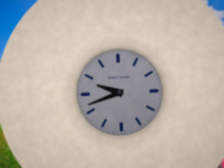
**9:42**
